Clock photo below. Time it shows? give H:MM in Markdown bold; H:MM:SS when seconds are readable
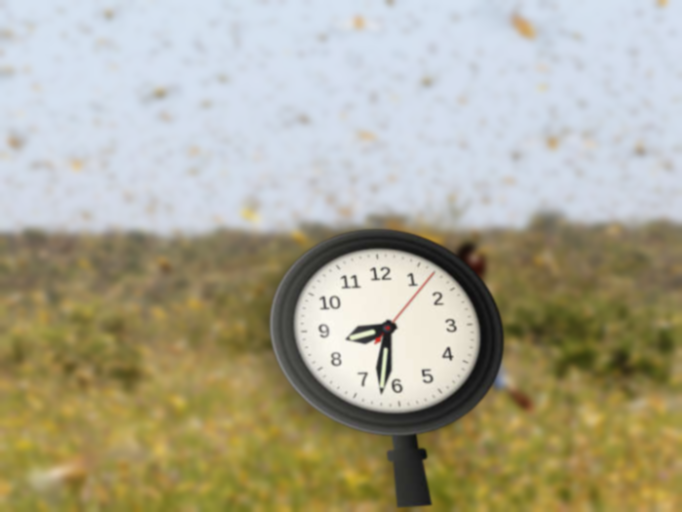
**8:32:07**
